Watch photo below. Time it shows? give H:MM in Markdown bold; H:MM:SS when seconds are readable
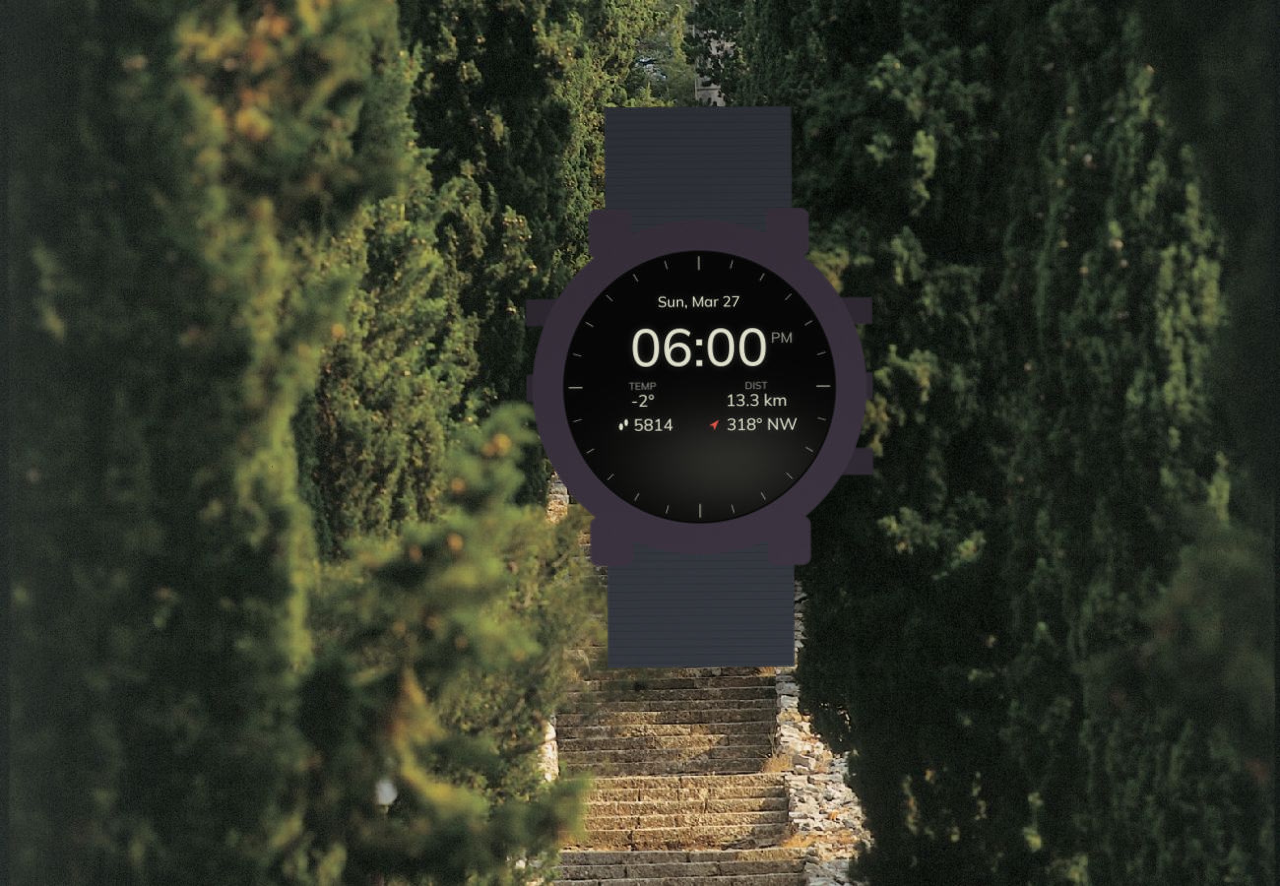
**6:00**
